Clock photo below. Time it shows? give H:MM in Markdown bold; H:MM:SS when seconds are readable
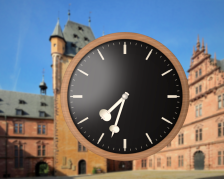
**7:33**
